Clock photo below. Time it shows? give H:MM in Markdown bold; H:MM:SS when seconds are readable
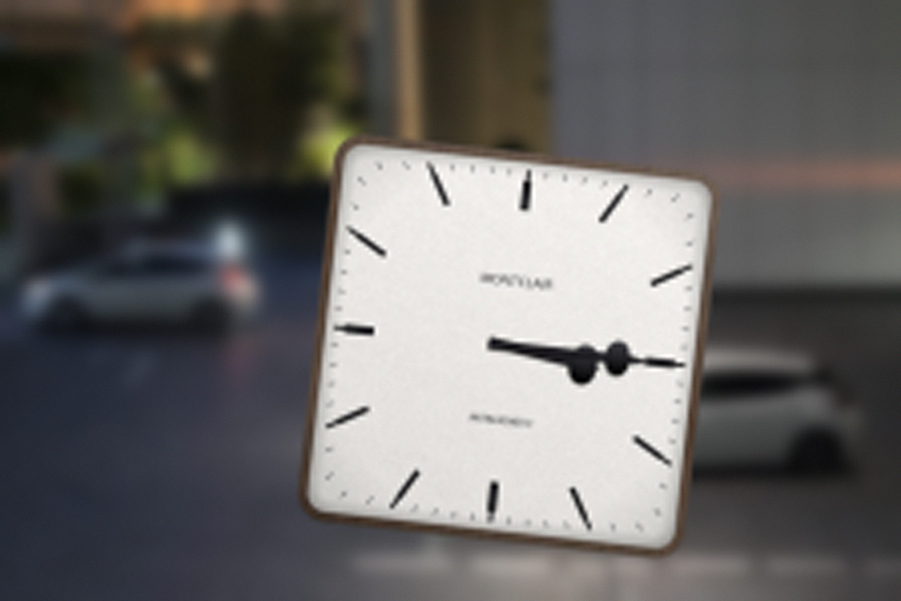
**3:15**
